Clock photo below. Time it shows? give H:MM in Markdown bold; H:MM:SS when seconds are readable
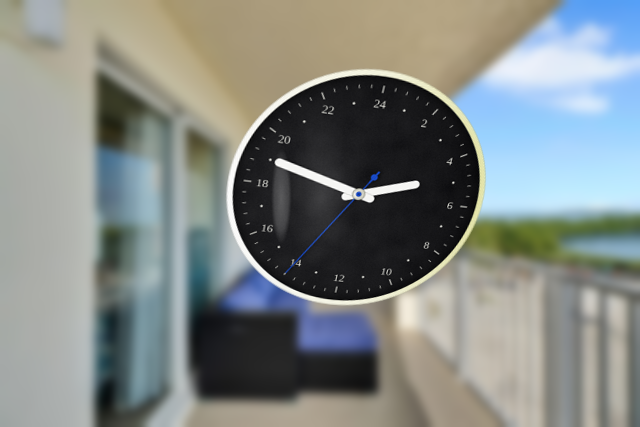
**4:47:35**
